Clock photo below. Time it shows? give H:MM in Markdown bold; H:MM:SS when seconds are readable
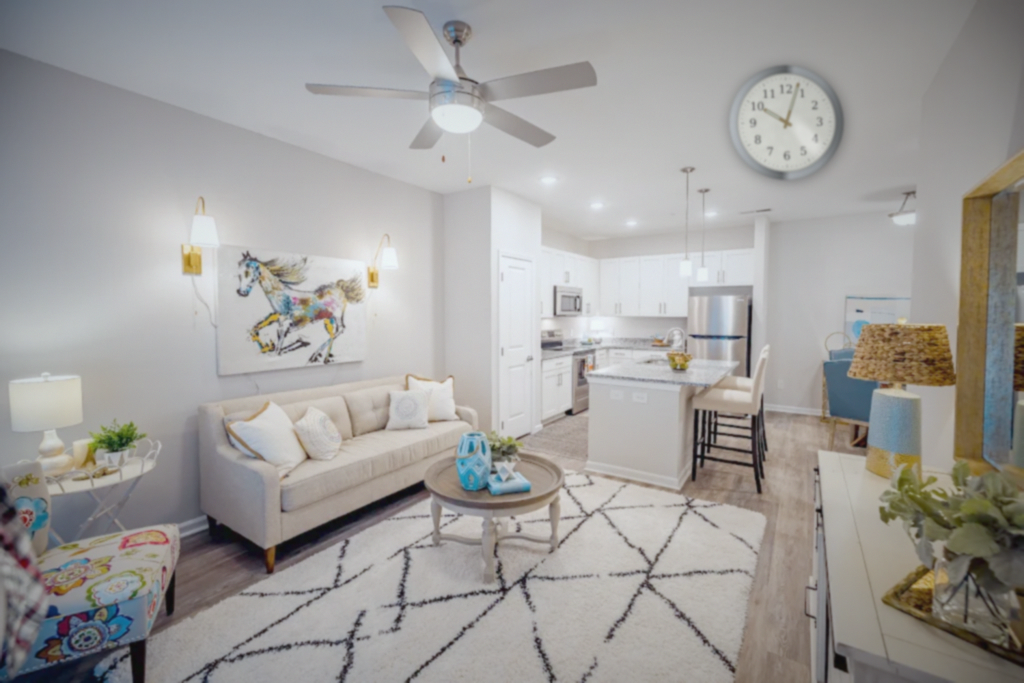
**10:03**
